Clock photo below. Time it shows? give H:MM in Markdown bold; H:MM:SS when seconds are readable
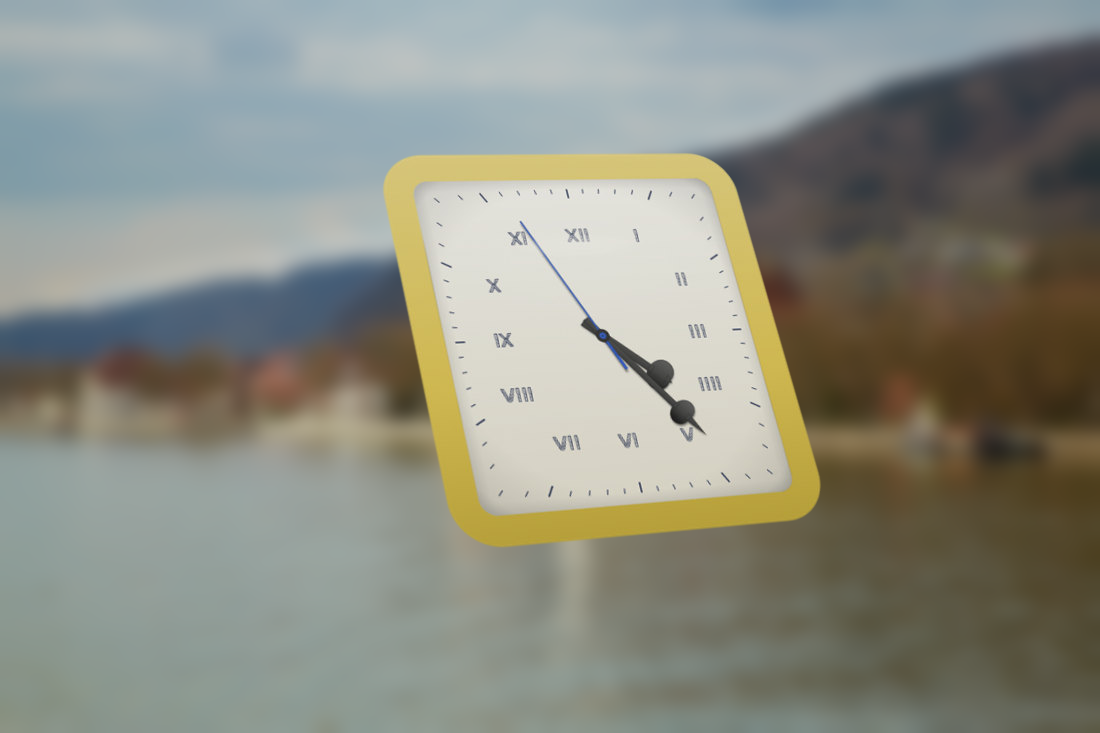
**4:23:56**
